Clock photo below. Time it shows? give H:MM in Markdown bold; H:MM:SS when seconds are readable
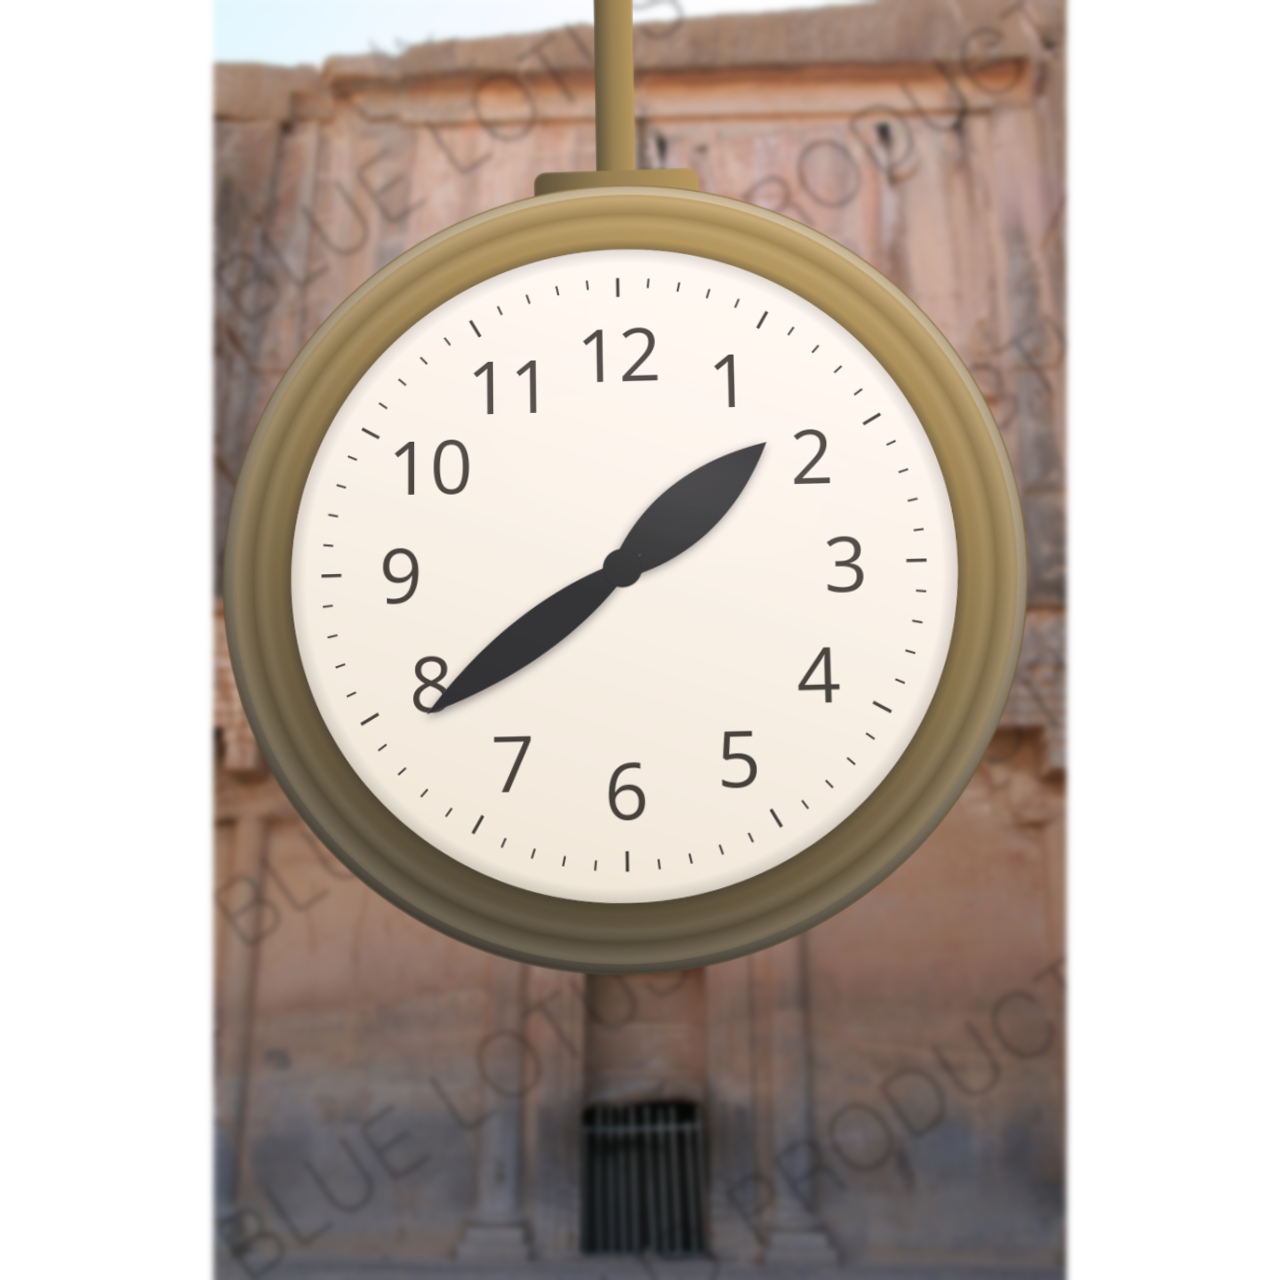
**1:39**
